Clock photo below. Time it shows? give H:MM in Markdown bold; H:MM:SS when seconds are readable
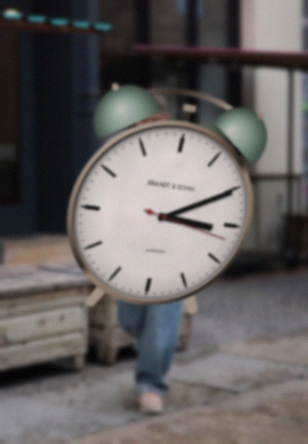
**3:10:17**
